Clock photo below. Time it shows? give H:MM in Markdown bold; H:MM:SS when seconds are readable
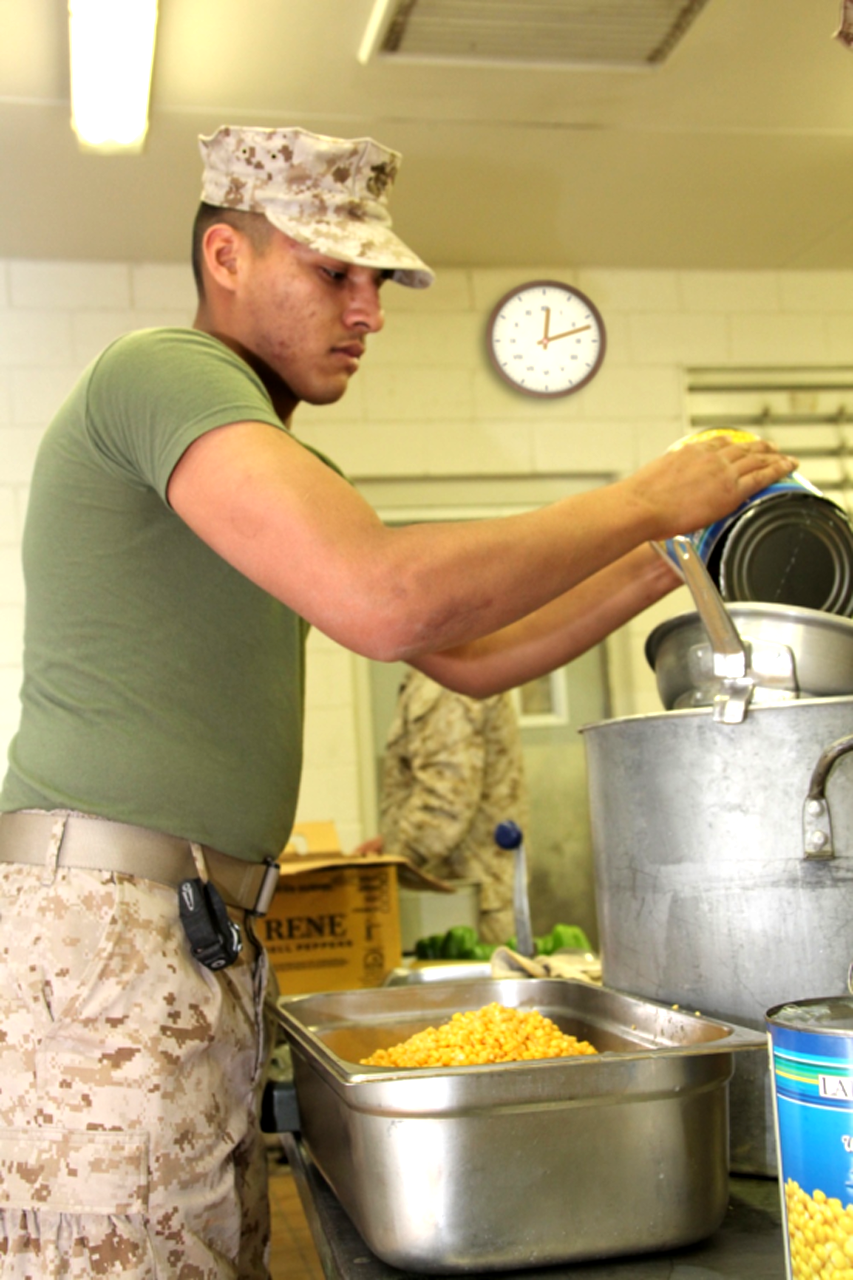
**12:12**
